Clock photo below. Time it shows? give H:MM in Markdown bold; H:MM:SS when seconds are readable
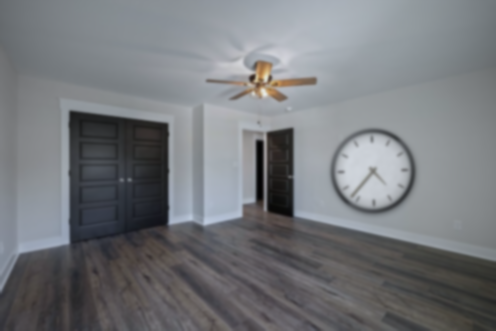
**4:37**
